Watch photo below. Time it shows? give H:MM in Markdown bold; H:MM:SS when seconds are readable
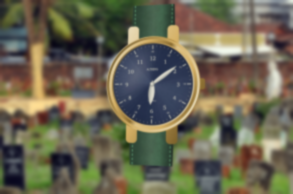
**6:09**
